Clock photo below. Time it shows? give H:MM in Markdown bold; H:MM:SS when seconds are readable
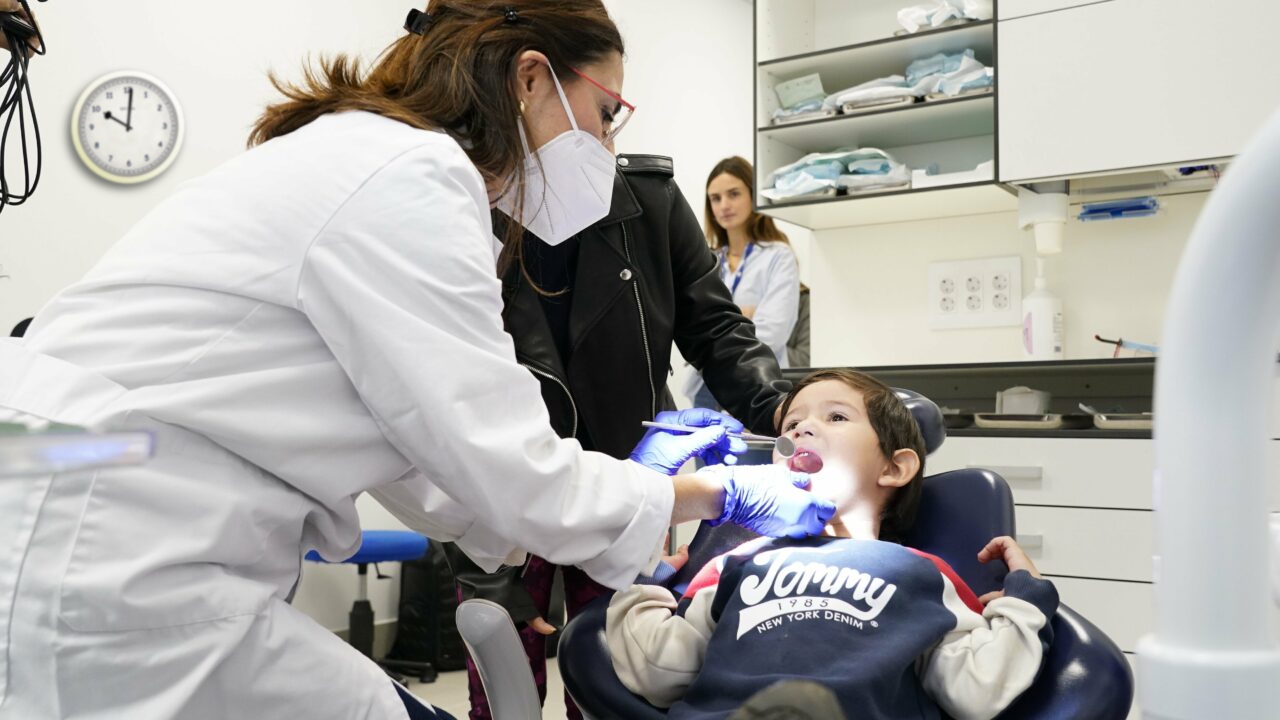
**10:01**
